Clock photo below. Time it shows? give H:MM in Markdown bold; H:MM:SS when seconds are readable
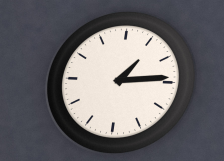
**1:14**
